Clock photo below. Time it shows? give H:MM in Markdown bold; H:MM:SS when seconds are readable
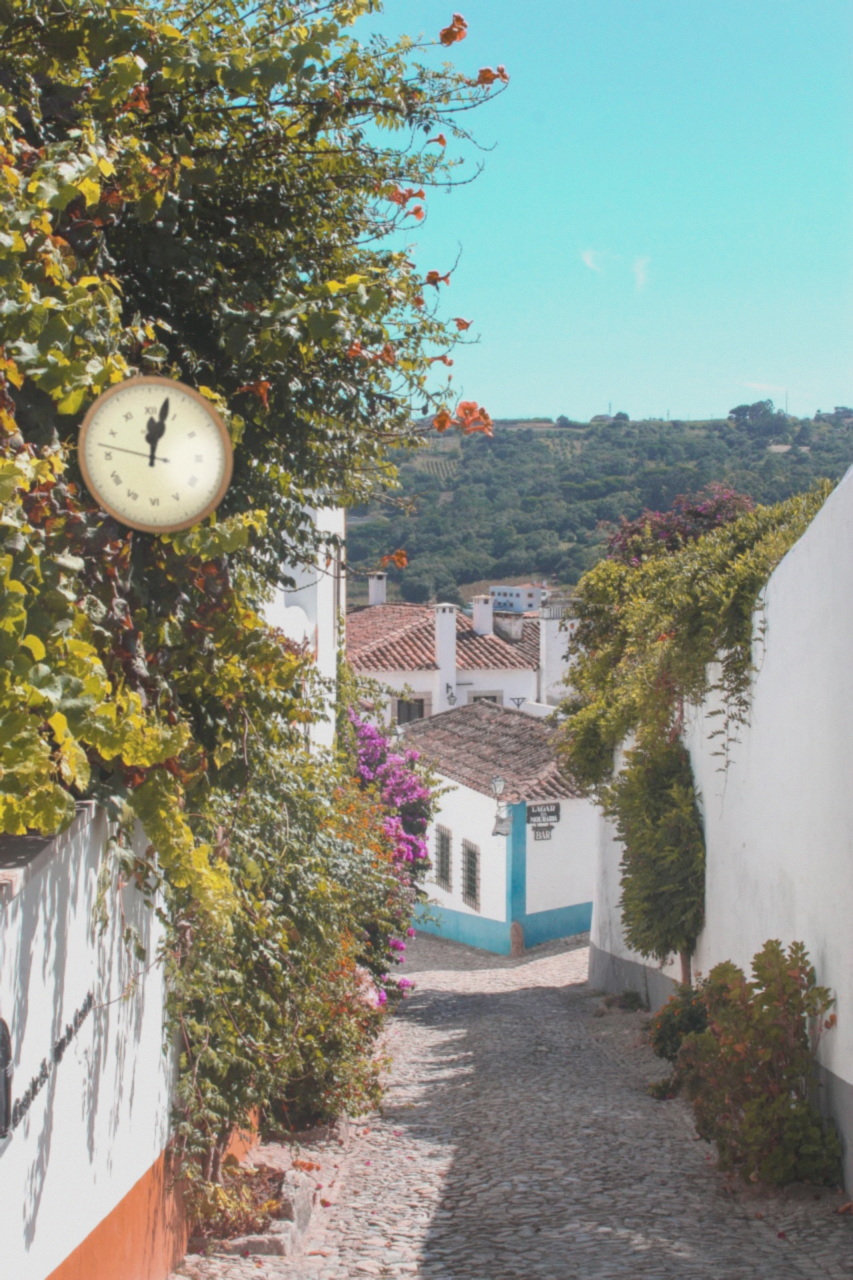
**12:02:47**
